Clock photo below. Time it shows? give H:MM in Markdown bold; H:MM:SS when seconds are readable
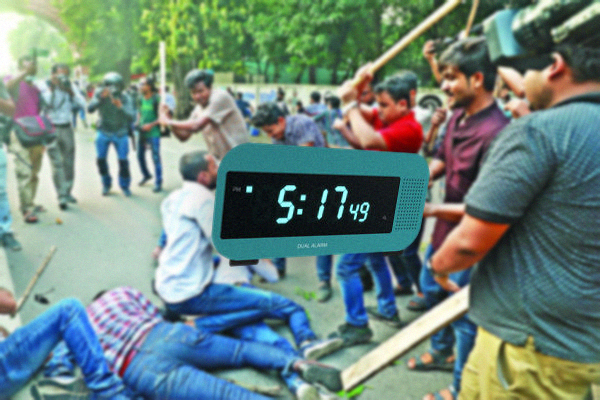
**5:17:49**
